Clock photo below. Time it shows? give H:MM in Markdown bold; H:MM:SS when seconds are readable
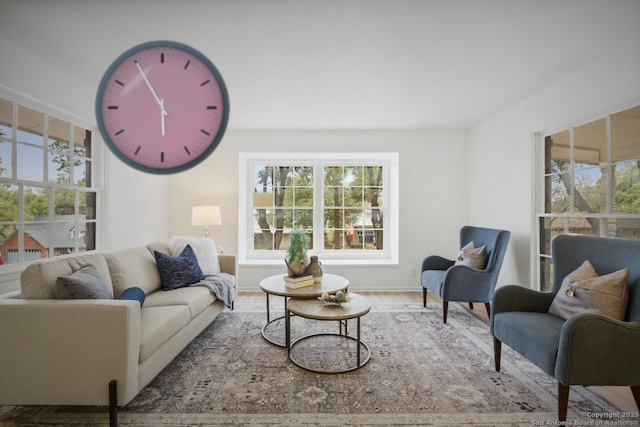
**5:55**
